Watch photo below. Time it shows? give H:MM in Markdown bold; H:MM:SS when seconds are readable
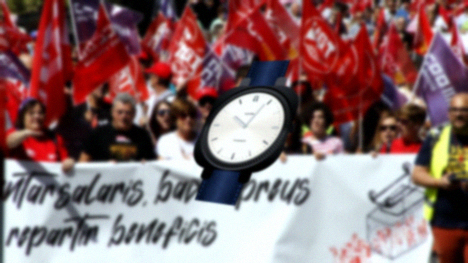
**10:04**
